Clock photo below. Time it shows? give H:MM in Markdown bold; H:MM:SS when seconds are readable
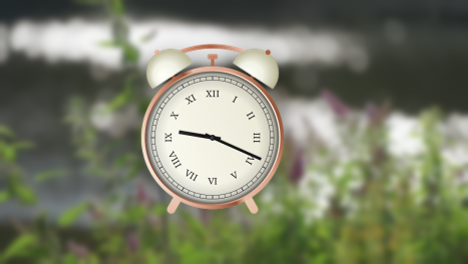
**9:19**
